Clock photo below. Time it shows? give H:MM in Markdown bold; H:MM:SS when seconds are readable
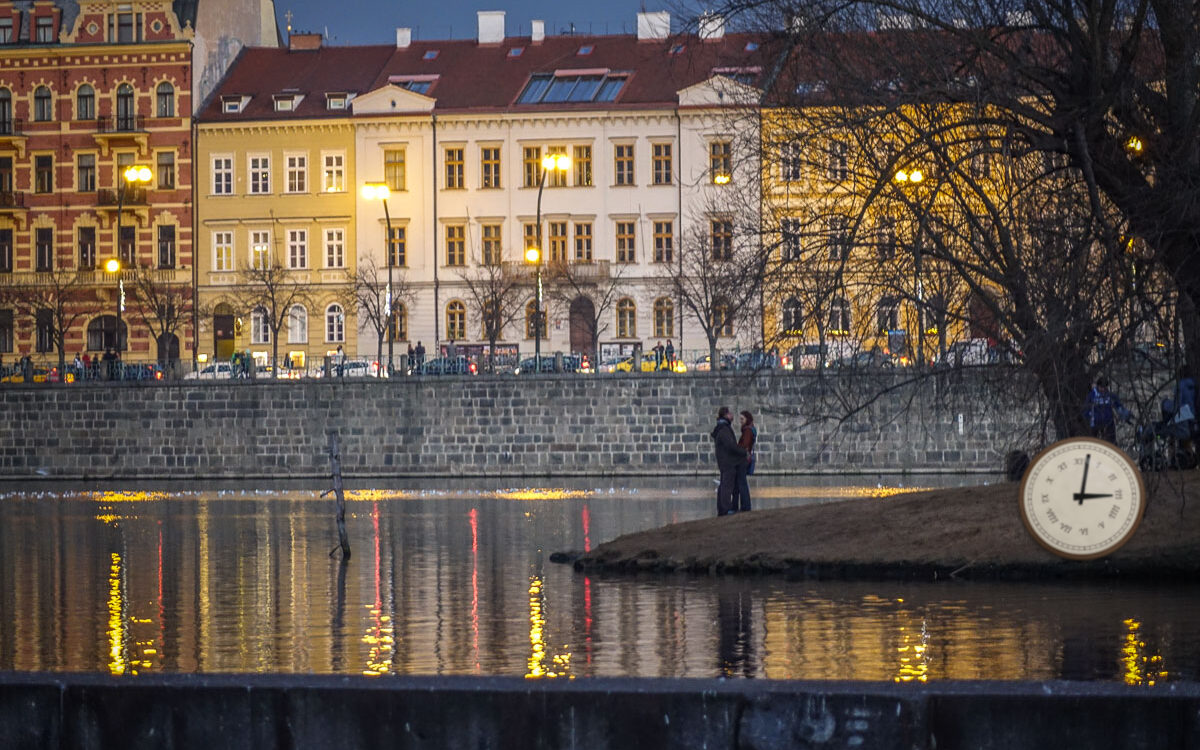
**3:02**
